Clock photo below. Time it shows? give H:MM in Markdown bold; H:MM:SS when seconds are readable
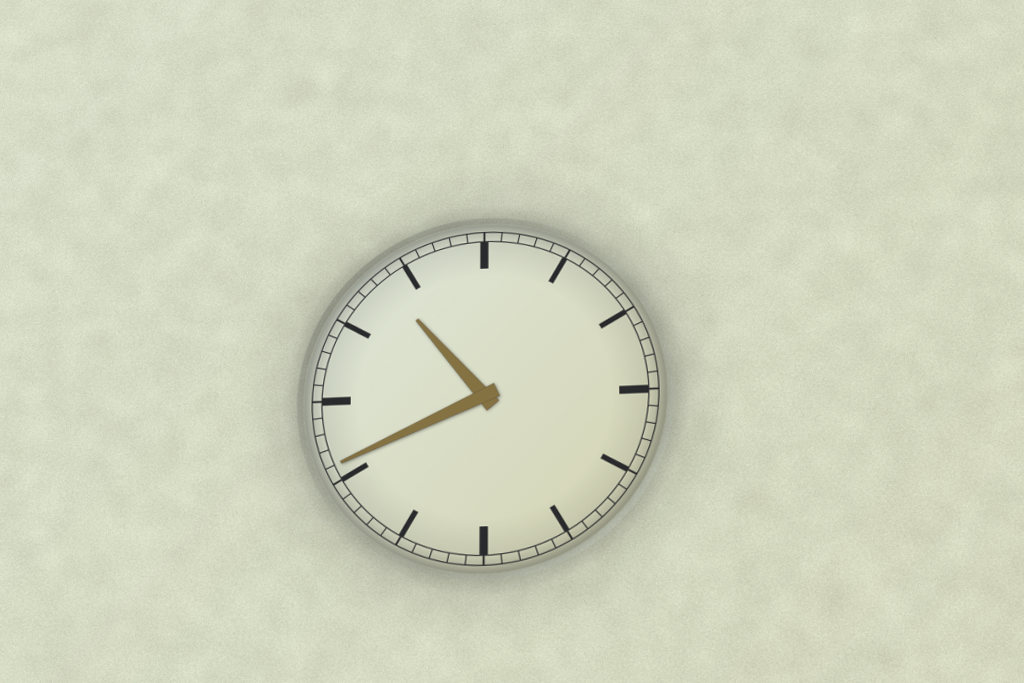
**10:41**
